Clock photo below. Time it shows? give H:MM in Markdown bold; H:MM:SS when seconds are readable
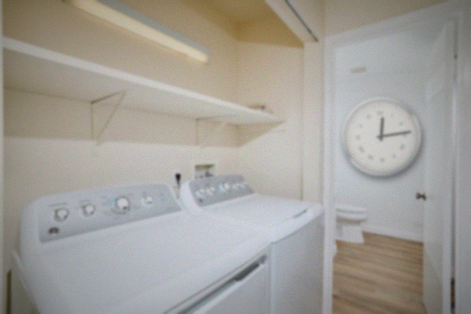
**12:14**
